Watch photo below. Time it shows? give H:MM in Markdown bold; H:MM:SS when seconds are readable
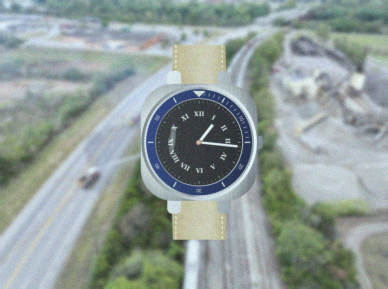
**1:16**
